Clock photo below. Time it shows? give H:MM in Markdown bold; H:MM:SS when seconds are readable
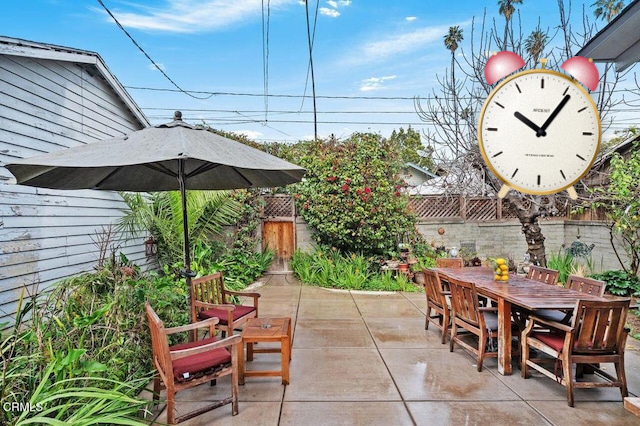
**10:06**
